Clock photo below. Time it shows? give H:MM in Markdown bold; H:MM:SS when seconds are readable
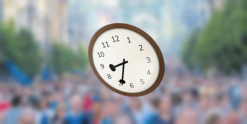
**8:34**
